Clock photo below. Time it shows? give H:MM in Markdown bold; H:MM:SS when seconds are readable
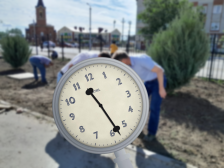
**11:28**
